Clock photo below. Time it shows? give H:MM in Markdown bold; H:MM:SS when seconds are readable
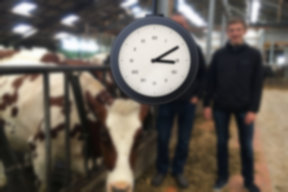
**3:10**
